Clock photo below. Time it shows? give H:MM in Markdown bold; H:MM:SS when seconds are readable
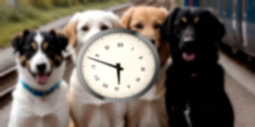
**5:48**
